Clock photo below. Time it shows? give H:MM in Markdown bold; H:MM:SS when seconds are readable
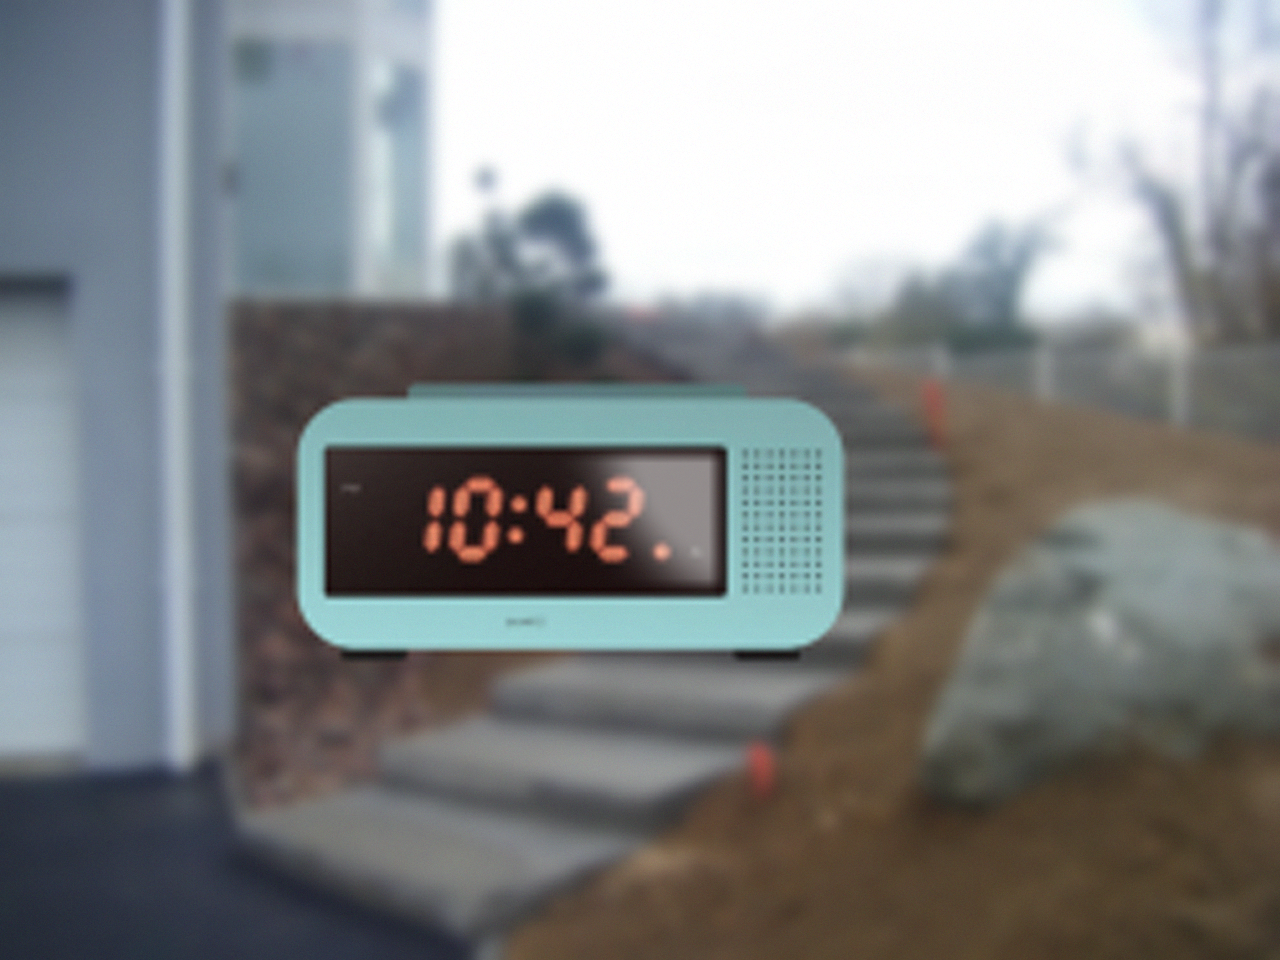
**10:42**
